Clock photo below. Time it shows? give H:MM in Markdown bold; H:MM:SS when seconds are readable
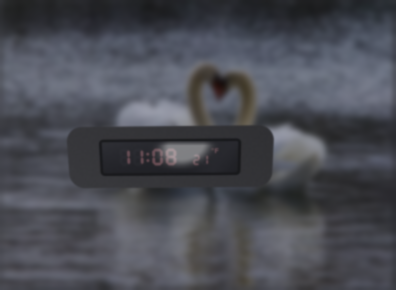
**11:08**
